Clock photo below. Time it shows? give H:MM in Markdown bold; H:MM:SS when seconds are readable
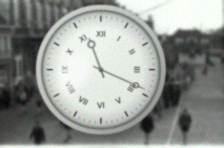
**11:19**
